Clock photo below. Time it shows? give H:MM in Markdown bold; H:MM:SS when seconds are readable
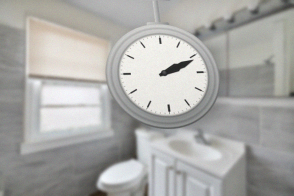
**2:11**
